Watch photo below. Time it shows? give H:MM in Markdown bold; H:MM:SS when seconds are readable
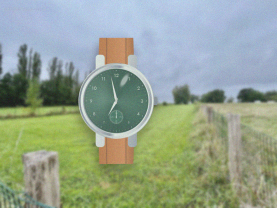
**6:58**
